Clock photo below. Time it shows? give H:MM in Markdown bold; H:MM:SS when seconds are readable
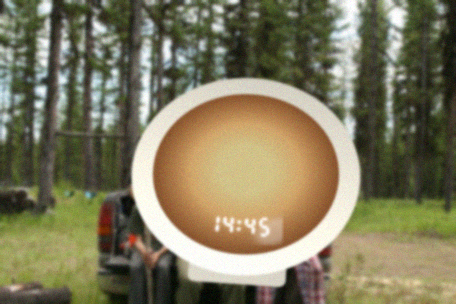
**14:45**
